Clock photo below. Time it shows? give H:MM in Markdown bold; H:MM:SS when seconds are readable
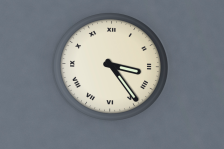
**3:24**
